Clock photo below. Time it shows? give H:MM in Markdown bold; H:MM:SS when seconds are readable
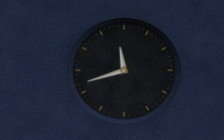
**11:42**
